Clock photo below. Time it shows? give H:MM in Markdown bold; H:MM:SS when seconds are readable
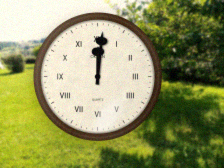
**12:01**
